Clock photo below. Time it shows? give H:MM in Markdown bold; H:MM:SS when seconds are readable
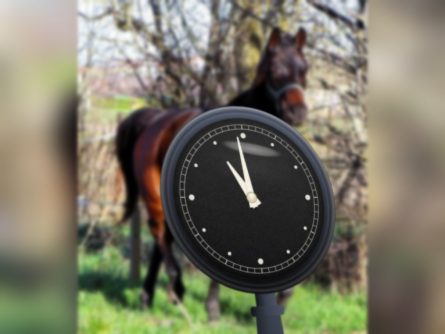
**10:59**
